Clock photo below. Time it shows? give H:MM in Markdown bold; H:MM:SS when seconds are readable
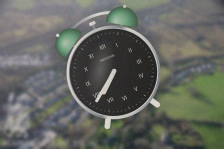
**7:39**
